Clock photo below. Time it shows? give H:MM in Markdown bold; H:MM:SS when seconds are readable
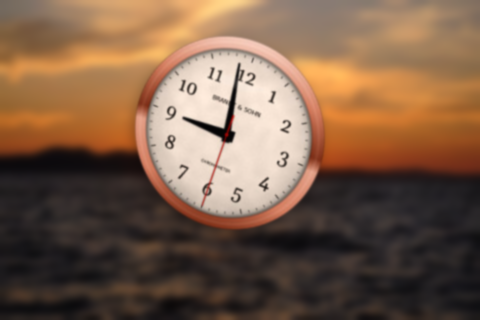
**8:58:30**
